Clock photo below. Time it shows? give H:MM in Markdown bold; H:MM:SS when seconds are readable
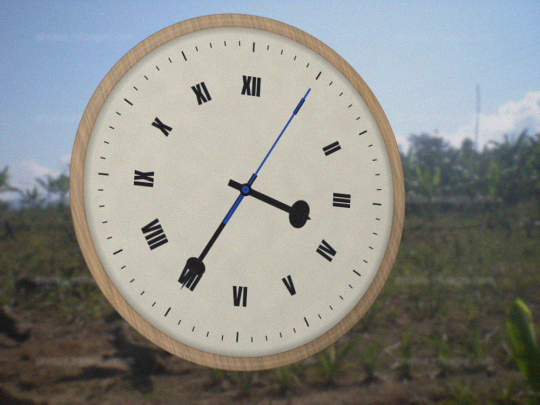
**3:35:05**
